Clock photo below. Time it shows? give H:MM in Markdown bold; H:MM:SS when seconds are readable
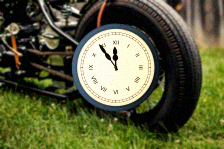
**11:54**
